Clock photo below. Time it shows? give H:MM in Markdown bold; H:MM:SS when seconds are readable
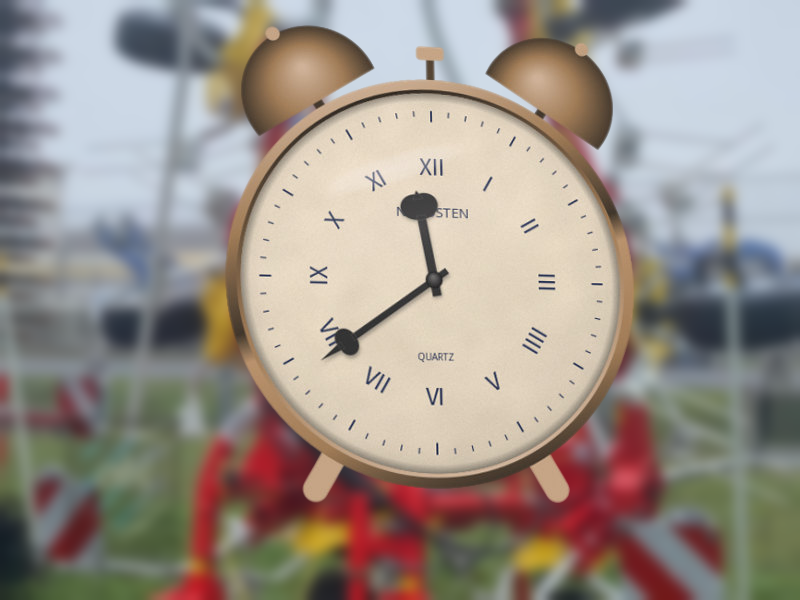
**11:39**
